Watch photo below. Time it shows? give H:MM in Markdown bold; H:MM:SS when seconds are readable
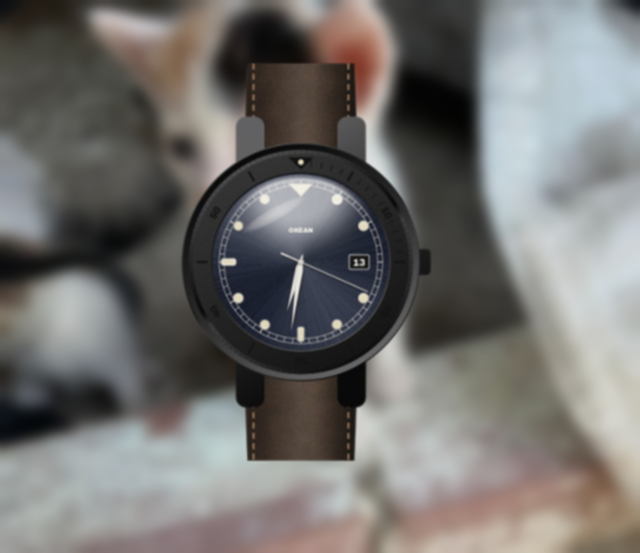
**6:31:19**
